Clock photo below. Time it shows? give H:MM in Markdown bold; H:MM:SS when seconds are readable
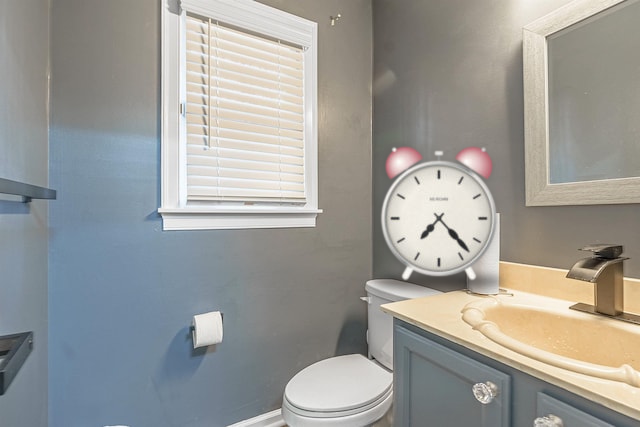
**7:23**
